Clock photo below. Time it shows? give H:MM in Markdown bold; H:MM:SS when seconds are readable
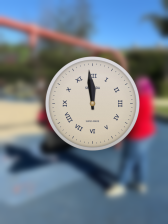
**11:59**
